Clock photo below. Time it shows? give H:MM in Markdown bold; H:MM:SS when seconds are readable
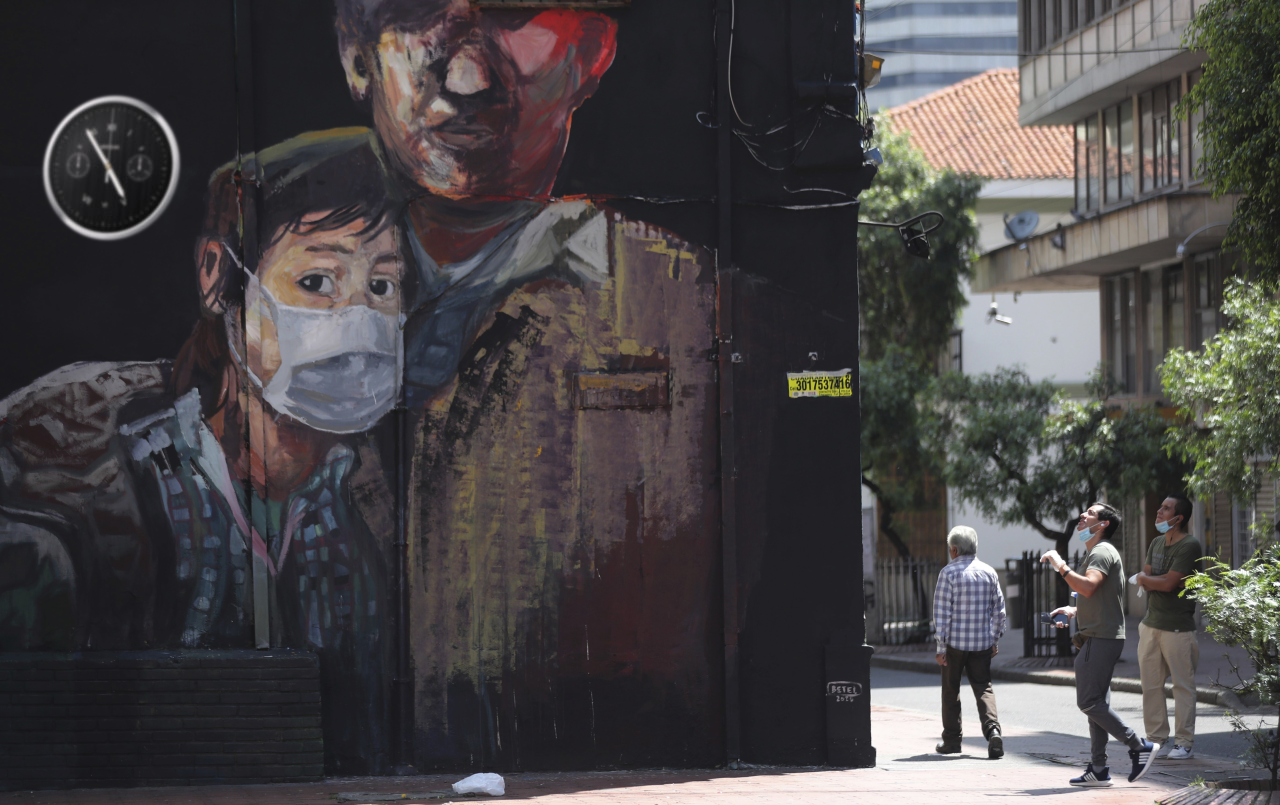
**4:54**
